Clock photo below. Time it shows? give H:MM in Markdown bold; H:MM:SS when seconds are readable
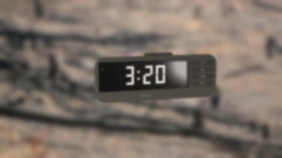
**3:20**
